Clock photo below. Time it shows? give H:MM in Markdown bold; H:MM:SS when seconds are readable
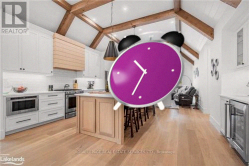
**10:33**
